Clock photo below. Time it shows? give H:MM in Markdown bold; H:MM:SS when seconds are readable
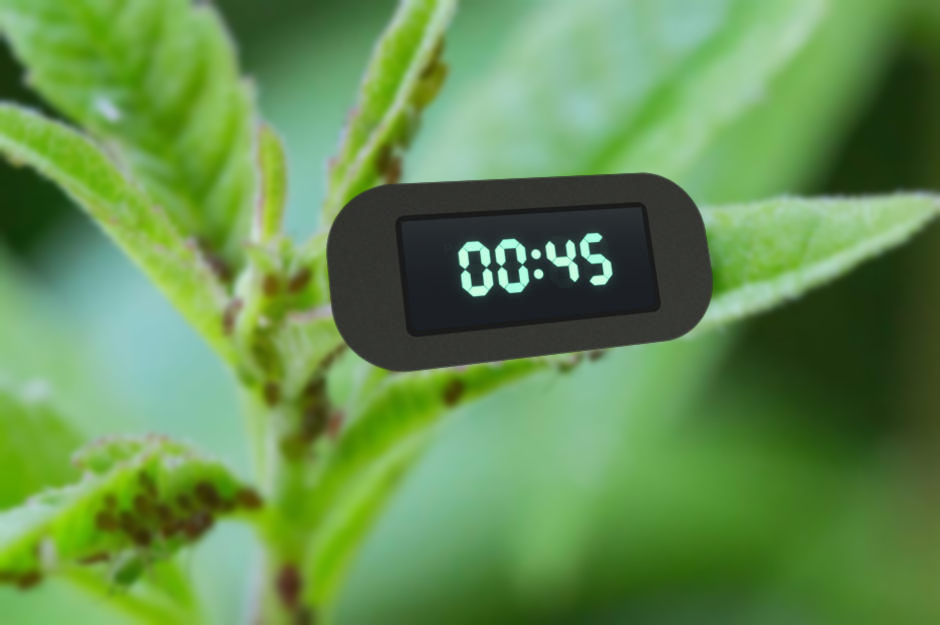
**0:45**
